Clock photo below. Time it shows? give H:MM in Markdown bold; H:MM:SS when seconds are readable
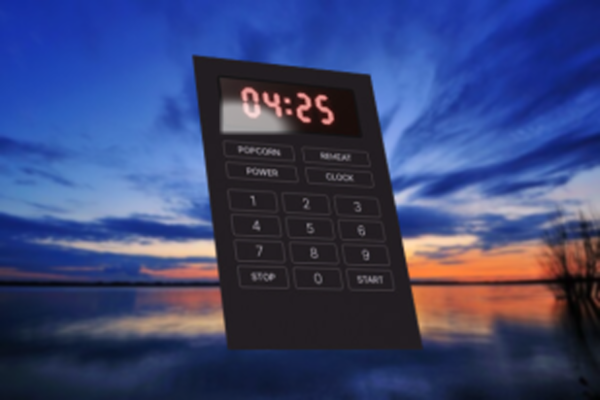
**4:25**
